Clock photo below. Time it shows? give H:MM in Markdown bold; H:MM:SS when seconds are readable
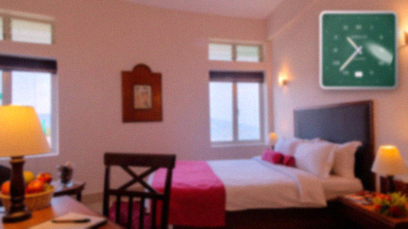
**10:37**
